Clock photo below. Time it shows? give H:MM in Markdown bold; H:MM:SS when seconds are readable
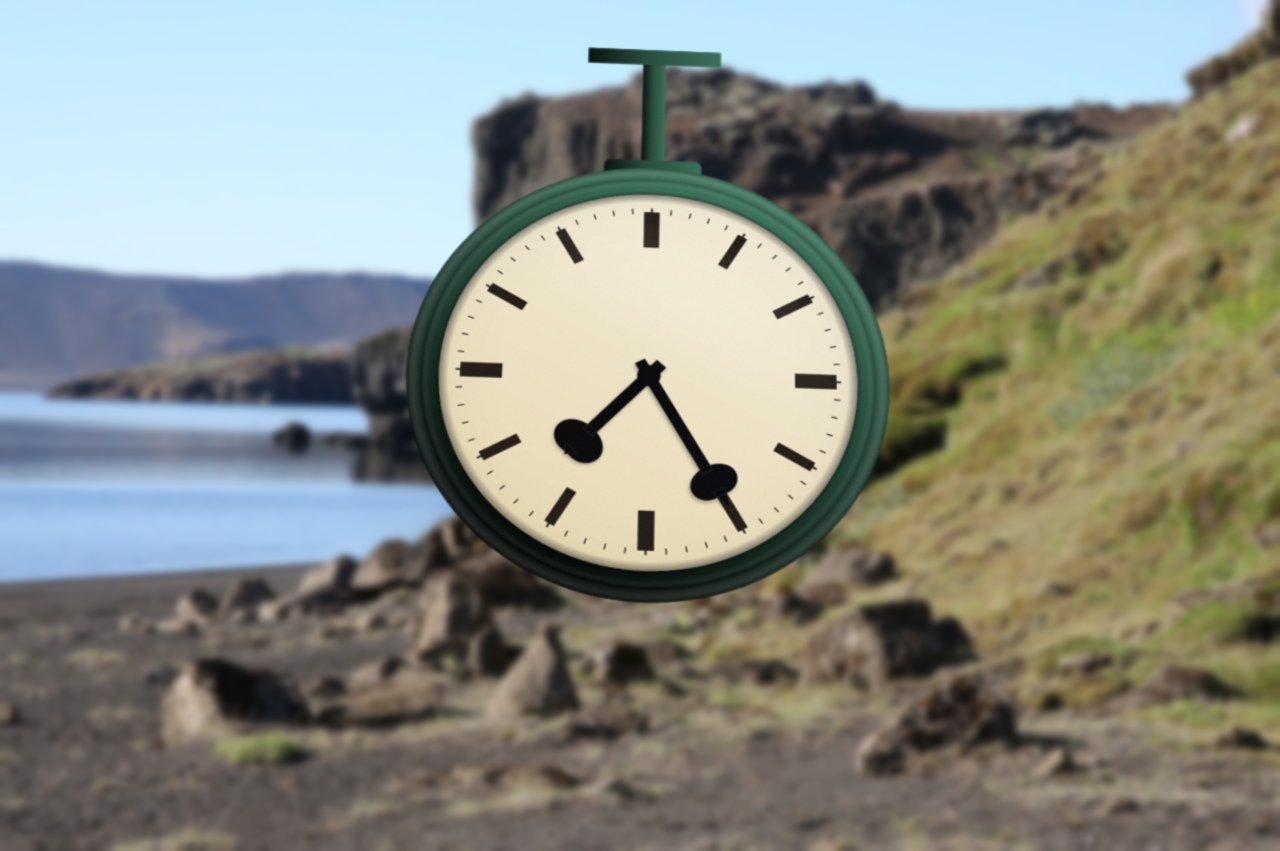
**7:25**
